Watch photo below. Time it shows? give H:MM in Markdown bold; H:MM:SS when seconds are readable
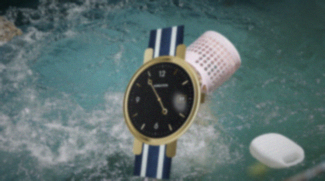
**4:54**
